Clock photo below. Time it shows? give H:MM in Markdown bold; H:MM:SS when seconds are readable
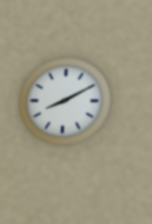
**8:10**
